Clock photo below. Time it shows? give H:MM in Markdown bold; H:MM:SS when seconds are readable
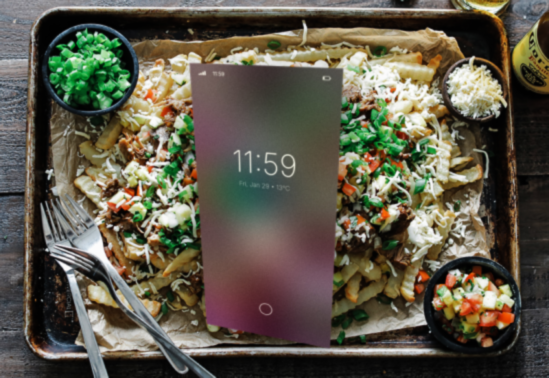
**11:59**
